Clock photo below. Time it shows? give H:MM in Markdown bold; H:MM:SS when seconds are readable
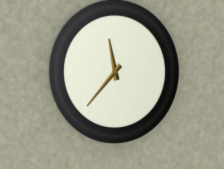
**11:37**
